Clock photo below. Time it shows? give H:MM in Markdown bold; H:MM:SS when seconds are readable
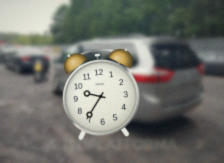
**9:36**
